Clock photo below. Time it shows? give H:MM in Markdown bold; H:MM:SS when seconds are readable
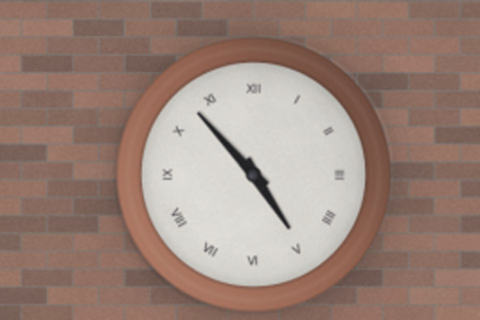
**4:53**
